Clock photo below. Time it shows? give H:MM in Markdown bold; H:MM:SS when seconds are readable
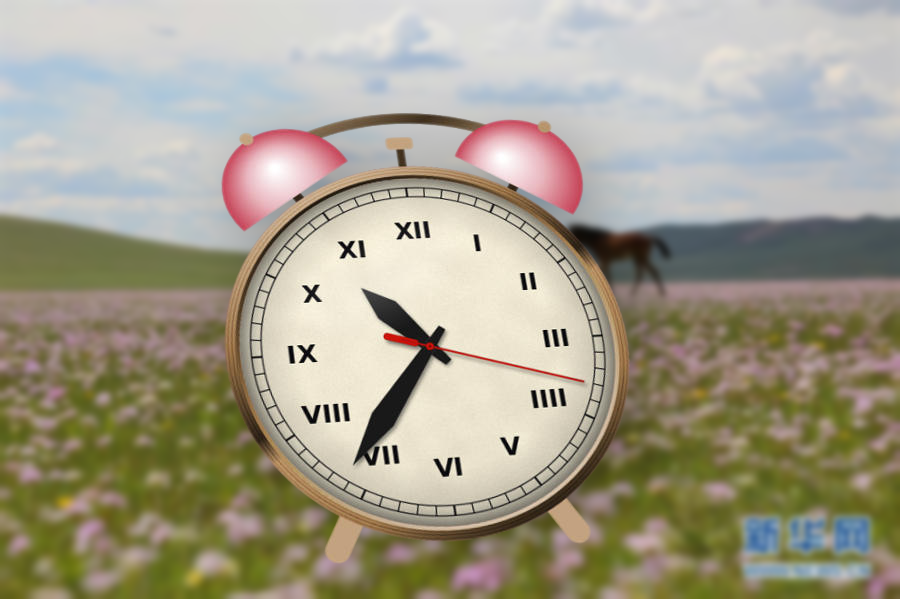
**10:36:18**
